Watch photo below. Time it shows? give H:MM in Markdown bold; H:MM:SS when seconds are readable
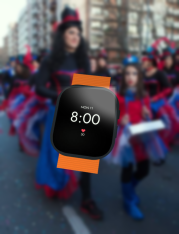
**8:00**
